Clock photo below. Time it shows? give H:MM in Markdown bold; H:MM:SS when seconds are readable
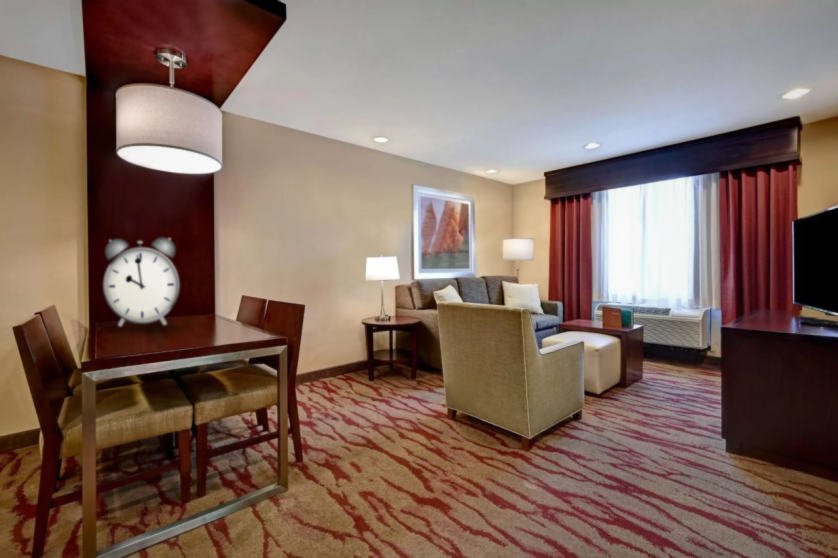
**9:59**
